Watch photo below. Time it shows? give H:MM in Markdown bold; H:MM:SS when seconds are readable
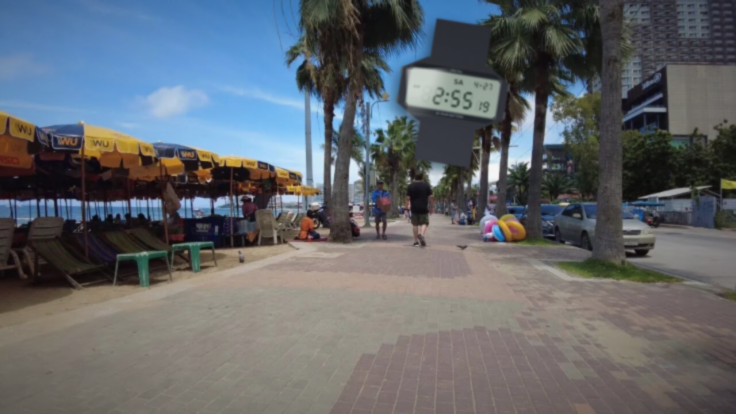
**2:55:19**
